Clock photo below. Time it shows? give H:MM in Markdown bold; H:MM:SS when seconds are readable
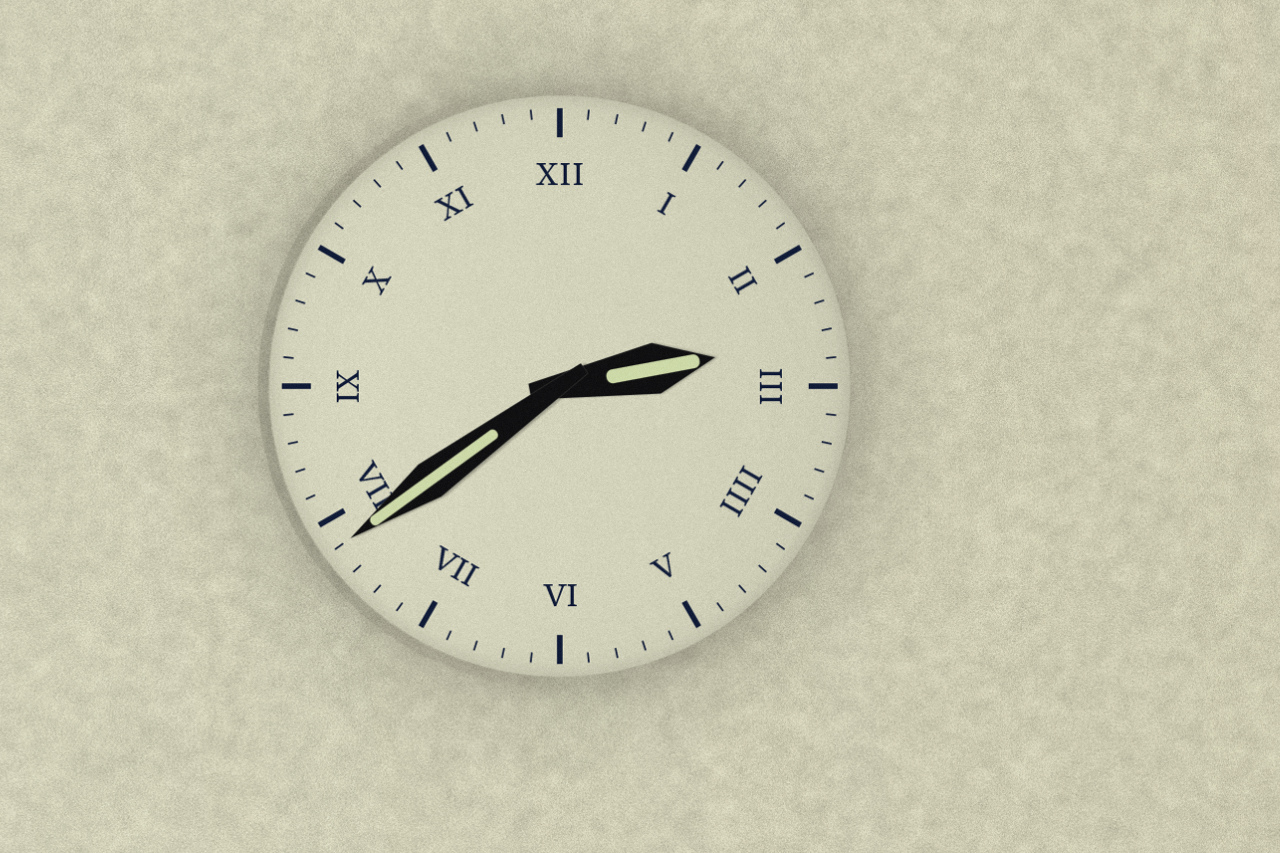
**2:39**
